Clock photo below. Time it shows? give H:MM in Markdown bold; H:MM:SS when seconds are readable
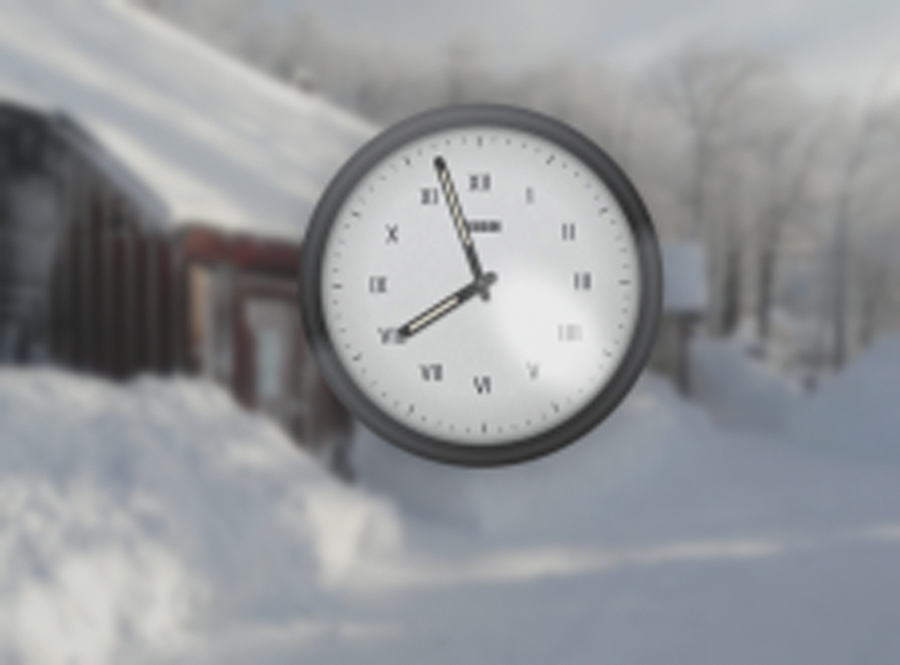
**7:57**
